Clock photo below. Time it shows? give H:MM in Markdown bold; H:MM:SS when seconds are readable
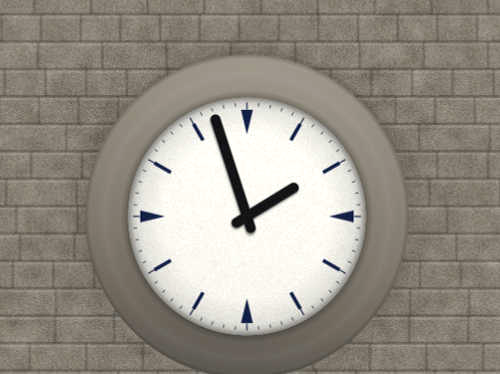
**1:57**
